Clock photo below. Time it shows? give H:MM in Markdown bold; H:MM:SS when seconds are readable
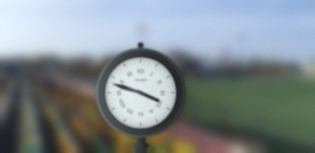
**3:48**
